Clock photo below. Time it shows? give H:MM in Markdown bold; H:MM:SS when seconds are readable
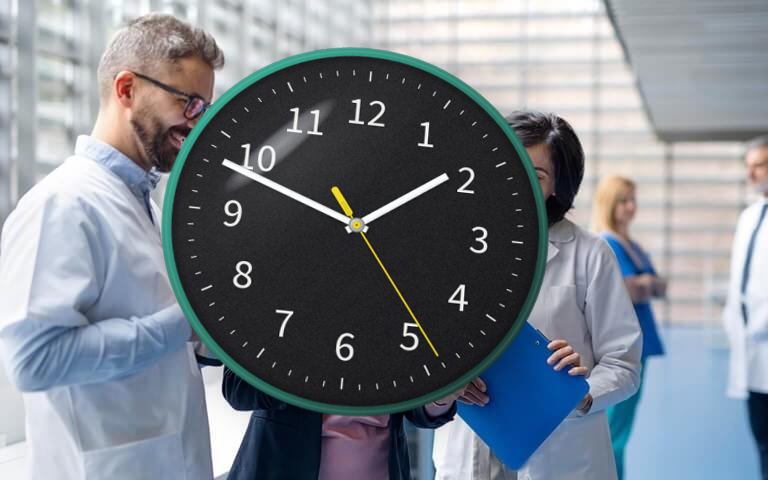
**1:48:24**
